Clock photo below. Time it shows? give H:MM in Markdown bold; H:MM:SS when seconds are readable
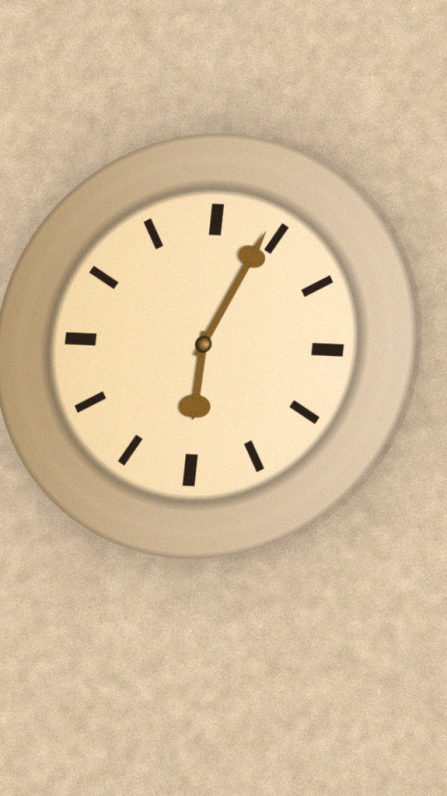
**6:04**
